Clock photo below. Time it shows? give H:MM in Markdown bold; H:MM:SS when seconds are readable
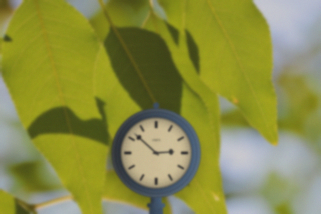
**2:52**
